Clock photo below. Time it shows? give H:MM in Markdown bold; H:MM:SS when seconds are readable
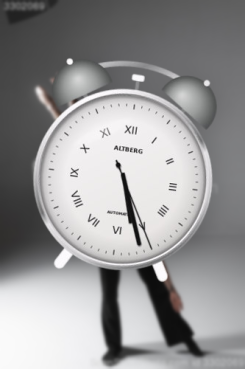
**5:26:25**
